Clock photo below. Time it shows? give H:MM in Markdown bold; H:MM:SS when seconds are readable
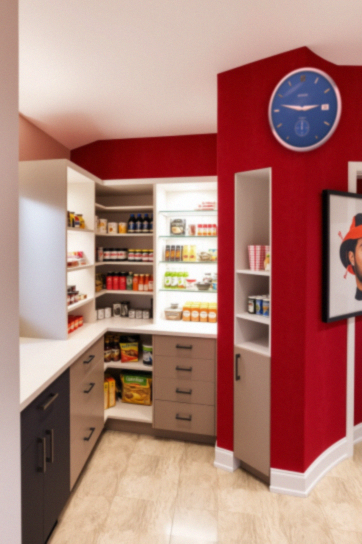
**2:47**
